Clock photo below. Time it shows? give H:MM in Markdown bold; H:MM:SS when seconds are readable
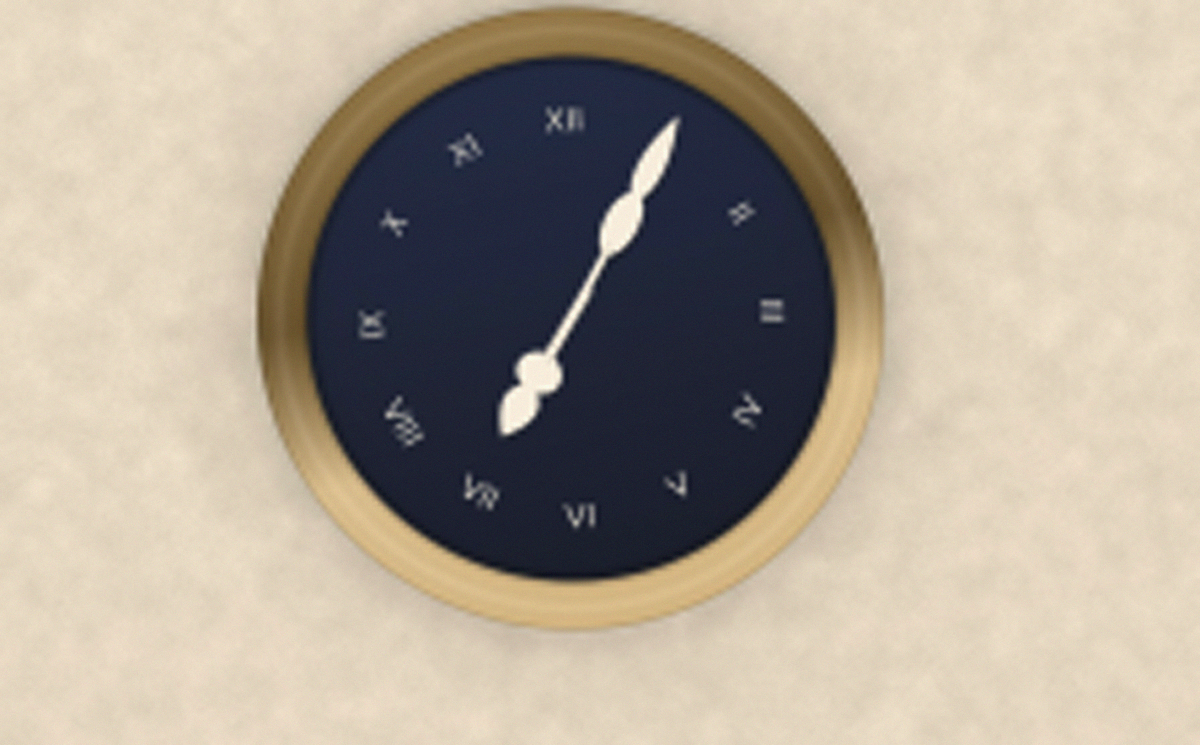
**7:05**
